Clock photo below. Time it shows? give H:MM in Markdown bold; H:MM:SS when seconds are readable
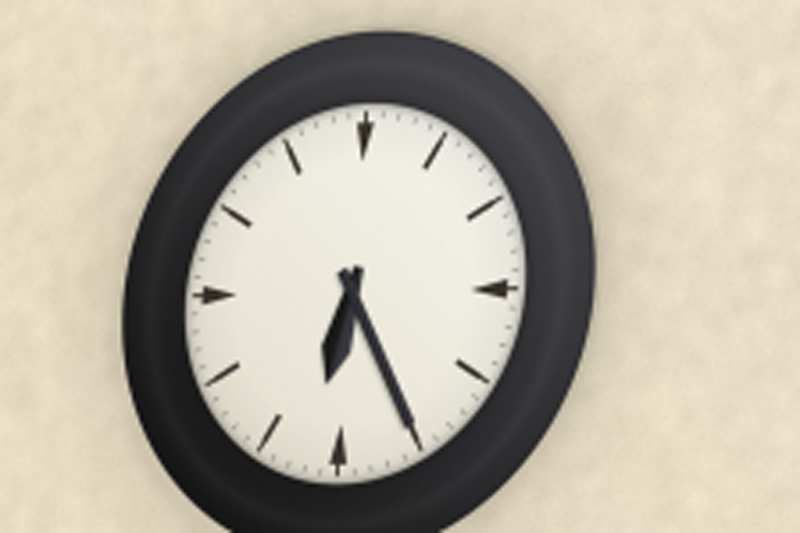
**6:25**
